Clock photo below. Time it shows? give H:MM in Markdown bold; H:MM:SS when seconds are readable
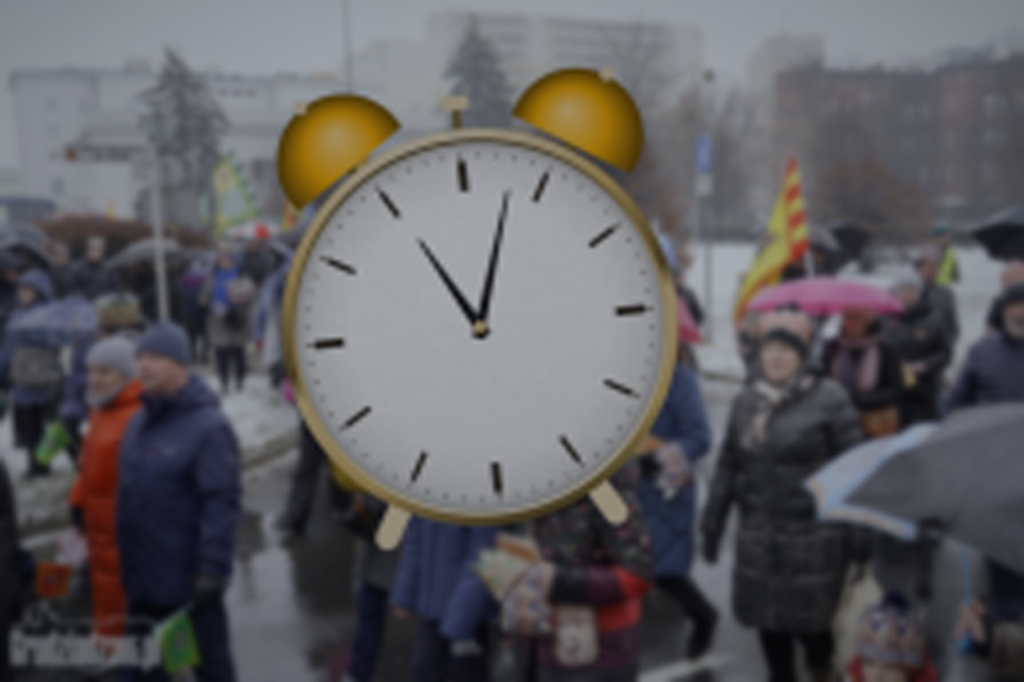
**11:03**
